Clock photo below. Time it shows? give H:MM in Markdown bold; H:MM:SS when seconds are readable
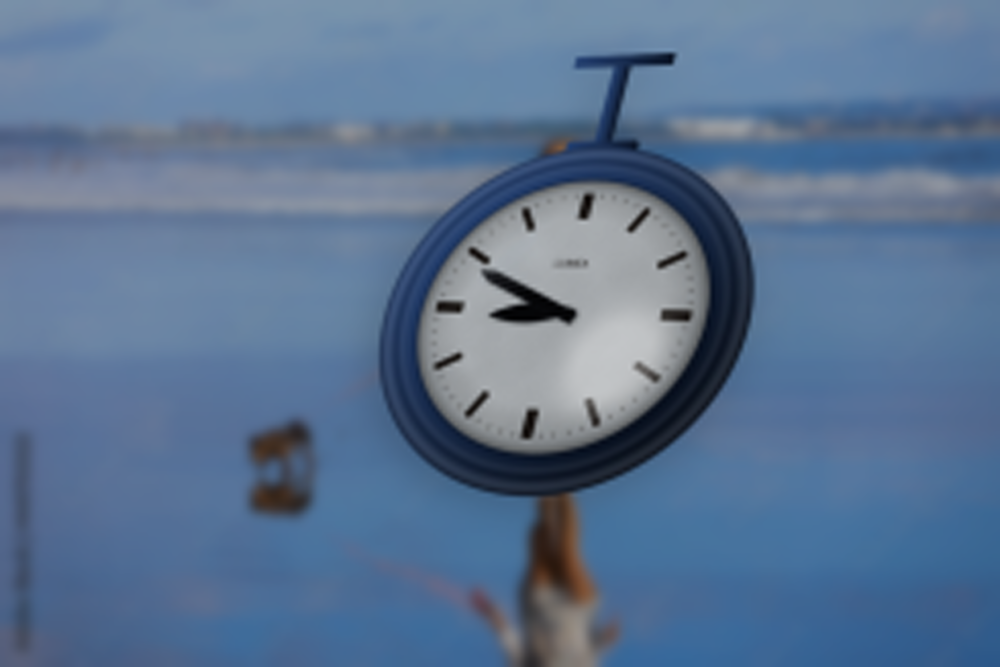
**8:49**
